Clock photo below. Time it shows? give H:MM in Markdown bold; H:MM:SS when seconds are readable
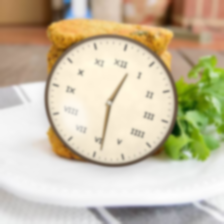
**12:29**
